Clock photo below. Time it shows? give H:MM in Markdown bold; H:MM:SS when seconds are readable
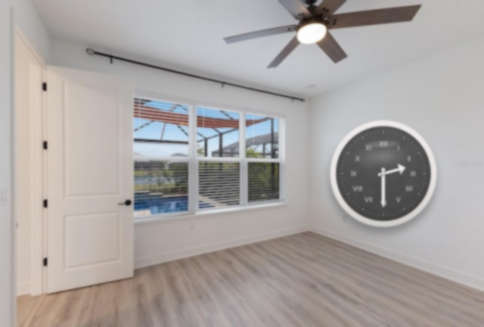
**2:30**
